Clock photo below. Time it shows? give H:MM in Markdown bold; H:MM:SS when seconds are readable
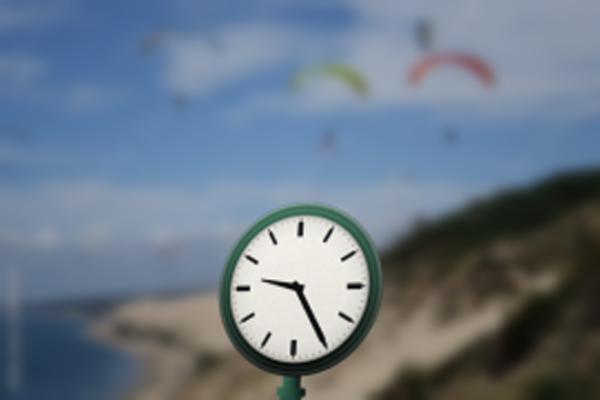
**9:25**
